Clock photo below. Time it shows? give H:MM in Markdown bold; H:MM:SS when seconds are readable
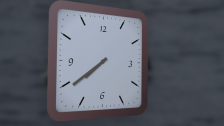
**7:39**
